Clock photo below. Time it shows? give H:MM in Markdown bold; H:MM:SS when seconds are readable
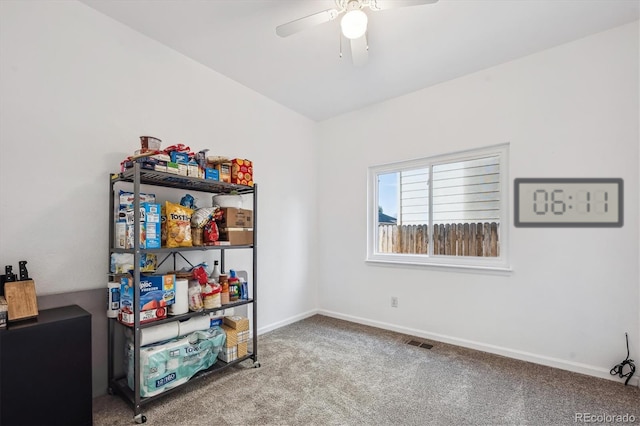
**6:11**
